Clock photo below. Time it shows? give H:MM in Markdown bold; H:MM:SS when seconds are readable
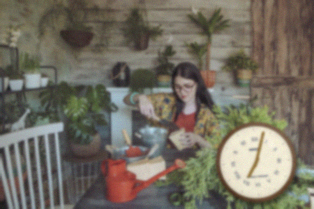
**7:03**
